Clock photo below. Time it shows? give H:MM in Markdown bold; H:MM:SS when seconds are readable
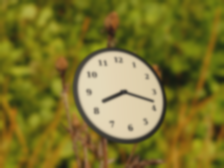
**8:18**
